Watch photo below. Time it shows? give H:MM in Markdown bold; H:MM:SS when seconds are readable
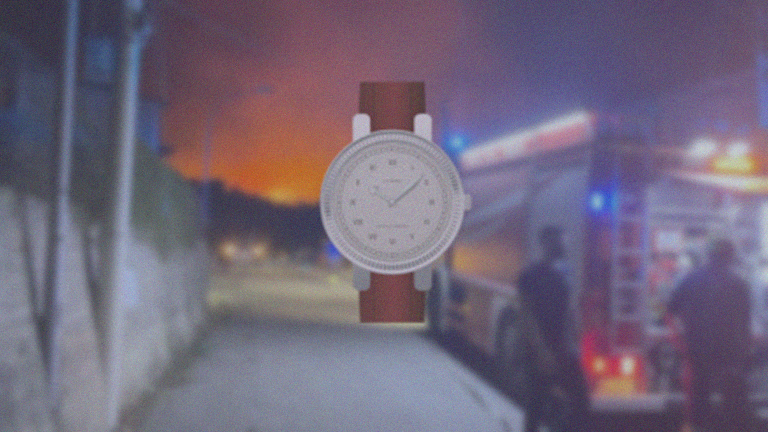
**10:08**
